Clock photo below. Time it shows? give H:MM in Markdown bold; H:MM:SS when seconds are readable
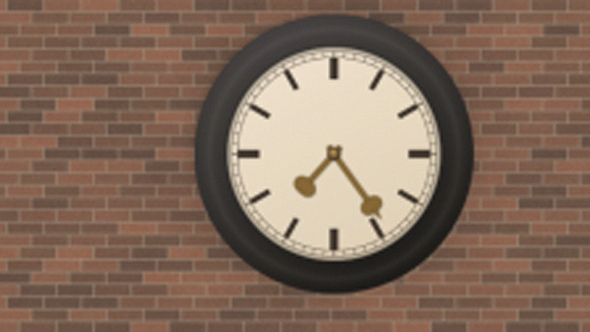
**7:24**
